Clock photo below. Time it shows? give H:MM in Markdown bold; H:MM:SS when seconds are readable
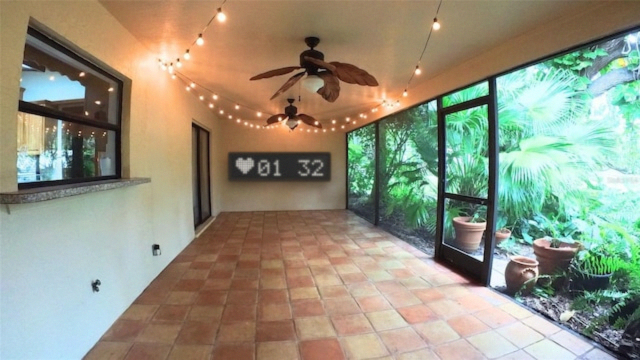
**1:32**
